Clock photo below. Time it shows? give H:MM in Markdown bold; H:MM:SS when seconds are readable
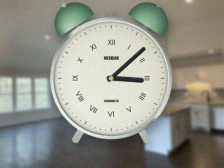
**3:08**
